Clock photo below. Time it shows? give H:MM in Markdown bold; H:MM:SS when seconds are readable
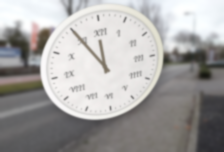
**11:55**
